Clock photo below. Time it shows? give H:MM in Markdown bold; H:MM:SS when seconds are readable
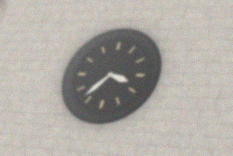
**3:37**
